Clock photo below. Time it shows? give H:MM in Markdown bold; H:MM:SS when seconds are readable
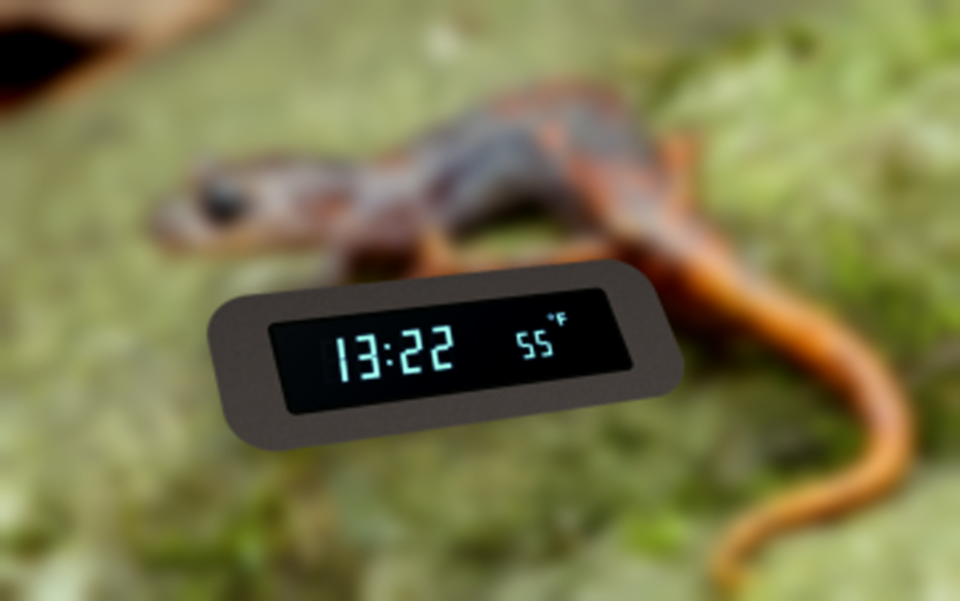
**13:22**
